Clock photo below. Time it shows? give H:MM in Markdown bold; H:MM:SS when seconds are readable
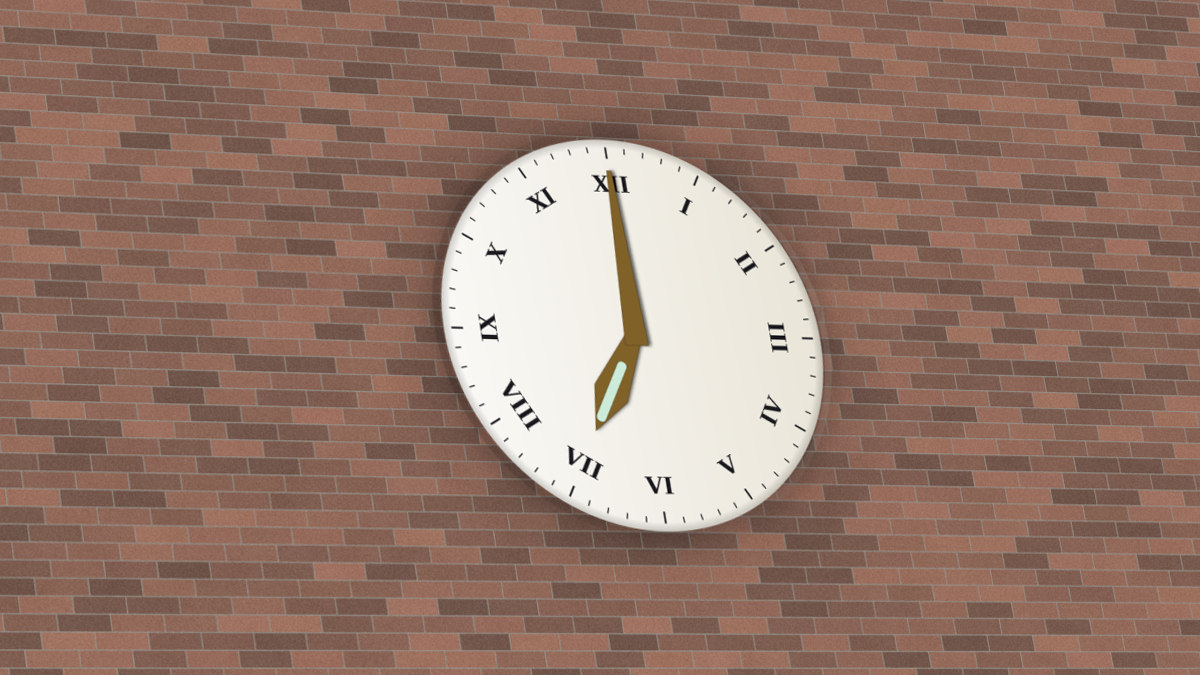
**7:00**
